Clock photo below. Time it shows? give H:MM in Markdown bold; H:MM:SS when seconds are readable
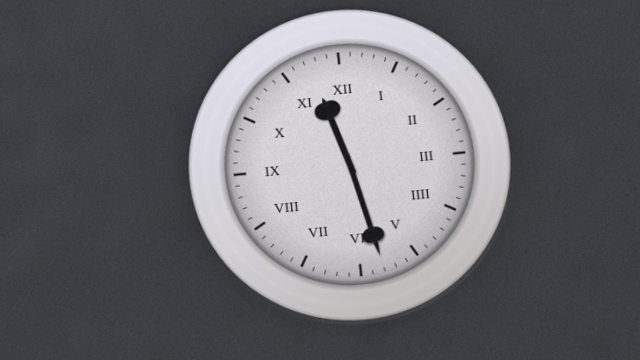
**11:28**
